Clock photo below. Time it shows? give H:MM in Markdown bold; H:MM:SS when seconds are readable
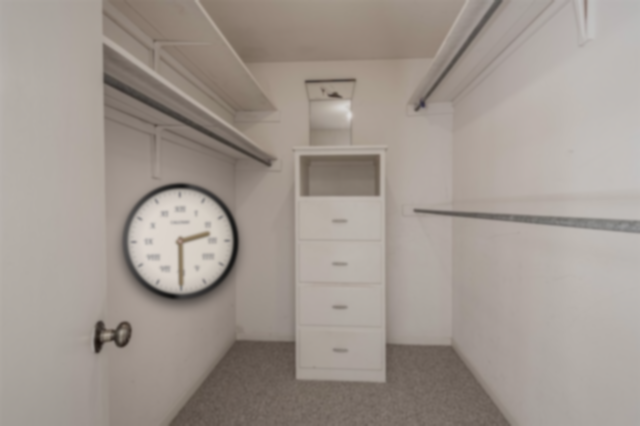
**2:30**
